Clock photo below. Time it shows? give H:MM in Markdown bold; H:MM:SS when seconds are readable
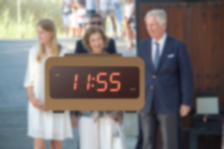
**11:55**
